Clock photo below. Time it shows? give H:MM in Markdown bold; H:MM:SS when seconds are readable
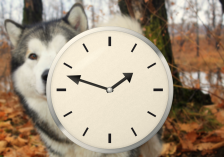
**1:48**
